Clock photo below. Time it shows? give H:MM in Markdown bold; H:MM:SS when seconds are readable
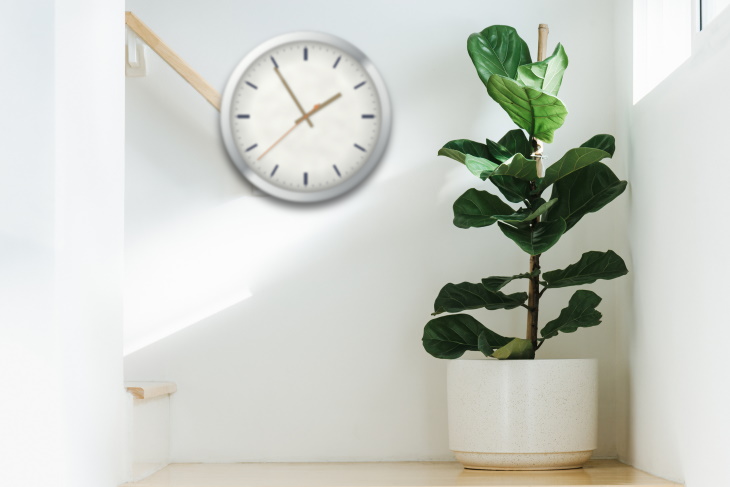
**1:54:38**
